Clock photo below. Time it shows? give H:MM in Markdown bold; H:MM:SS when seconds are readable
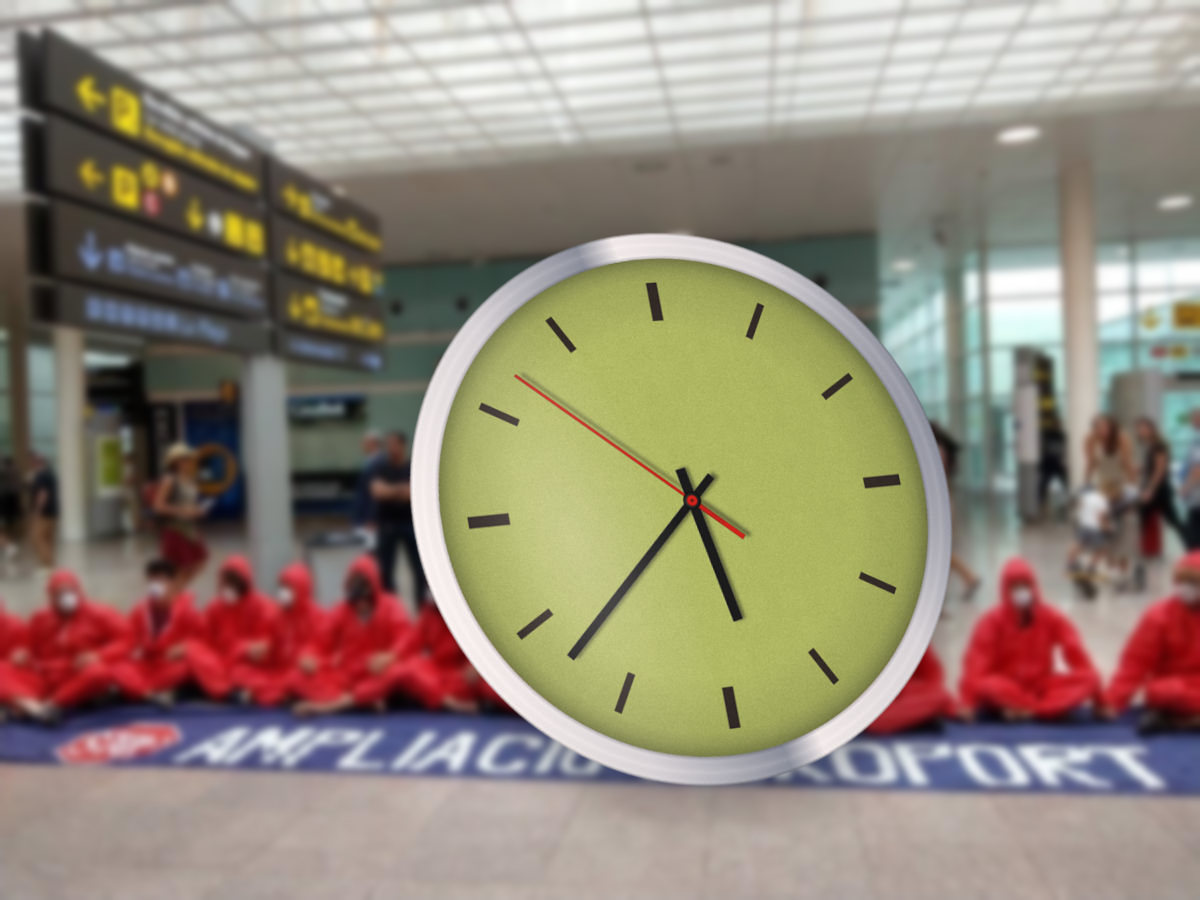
**5:37:52**
